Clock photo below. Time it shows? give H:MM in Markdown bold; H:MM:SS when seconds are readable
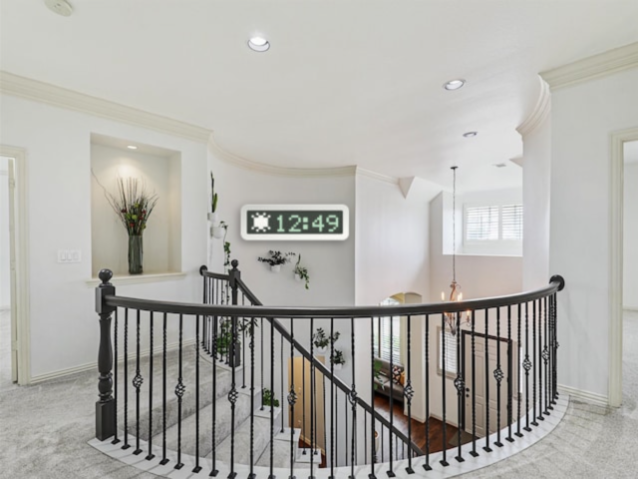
**12:49**
